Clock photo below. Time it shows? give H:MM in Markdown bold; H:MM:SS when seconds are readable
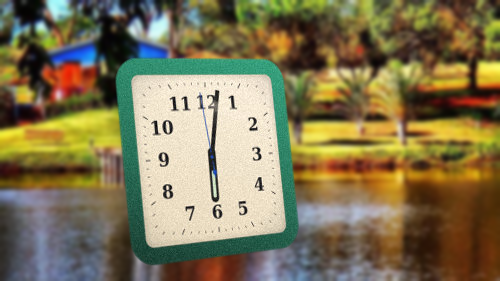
**6:01:59**
